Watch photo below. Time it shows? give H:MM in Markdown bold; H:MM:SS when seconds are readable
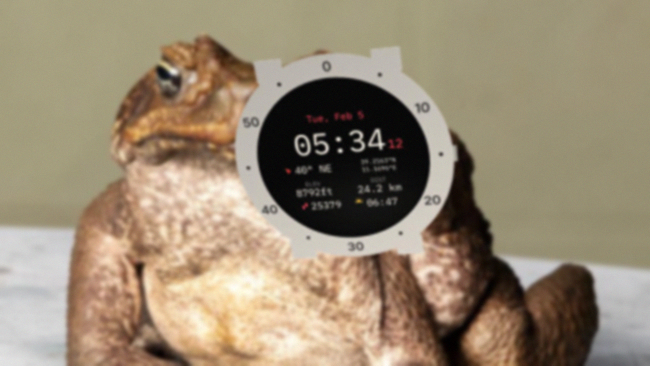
**5:34**
